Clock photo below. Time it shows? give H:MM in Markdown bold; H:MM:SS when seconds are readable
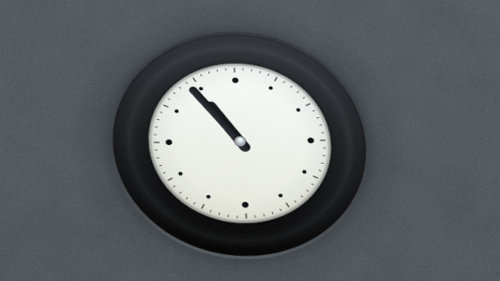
**10:54**
